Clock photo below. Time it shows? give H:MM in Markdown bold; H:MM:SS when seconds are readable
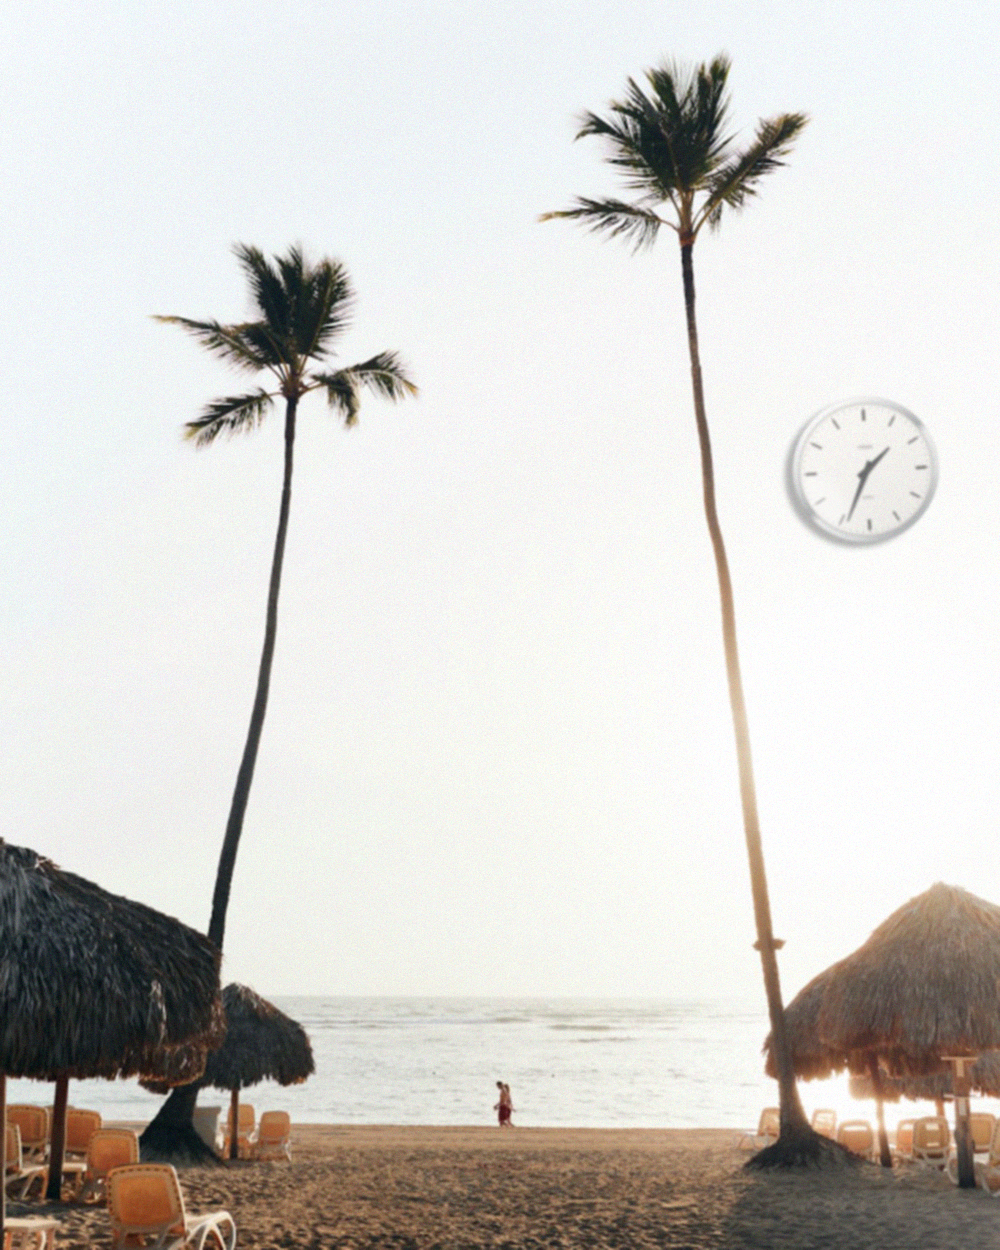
**1:34**
